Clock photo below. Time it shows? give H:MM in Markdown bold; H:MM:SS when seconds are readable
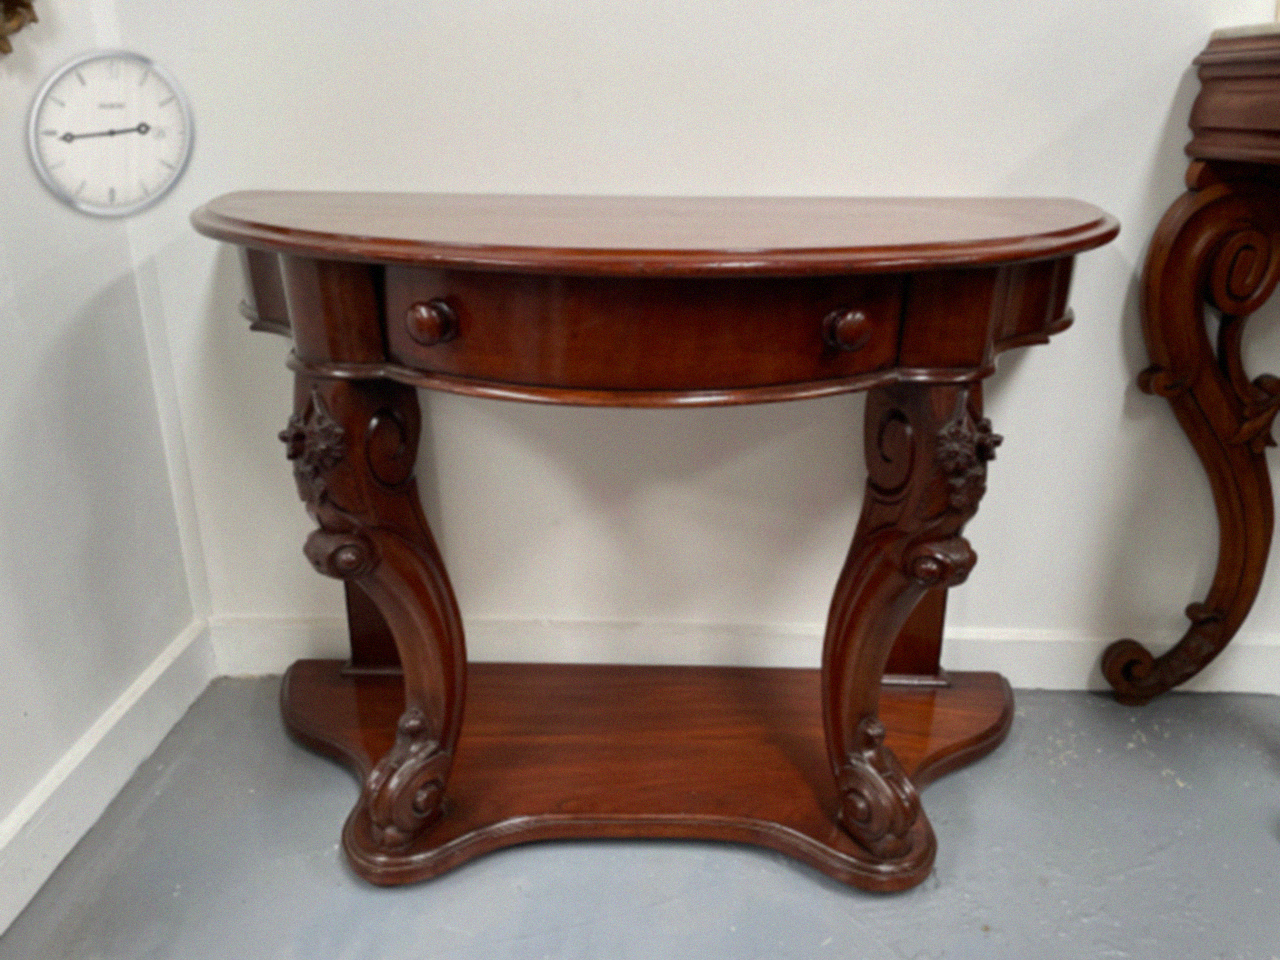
**2:44**
